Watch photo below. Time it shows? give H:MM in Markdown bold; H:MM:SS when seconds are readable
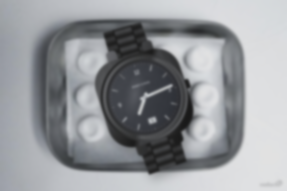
**7:14**
